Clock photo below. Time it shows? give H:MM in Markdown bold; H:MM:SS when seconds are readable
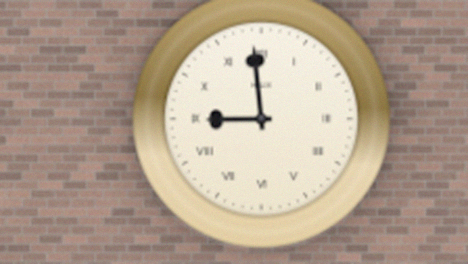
**8:59**
